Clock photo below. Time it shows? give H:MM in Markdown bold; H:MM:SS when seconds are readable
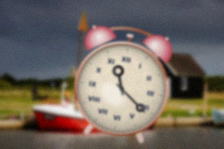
**11:21**
